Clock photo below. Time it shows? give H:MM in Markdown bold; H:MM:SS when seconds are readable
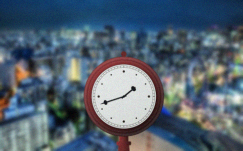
**1:42**
